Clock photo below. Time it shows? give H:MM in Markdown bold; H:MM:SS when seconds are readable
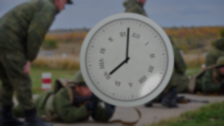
**6:57**
